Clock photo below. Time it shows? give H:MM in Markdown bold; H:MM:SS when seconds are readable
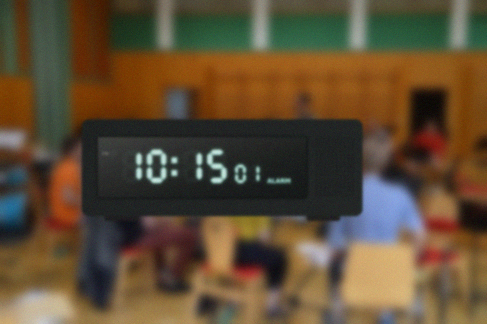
**10:15:01**
